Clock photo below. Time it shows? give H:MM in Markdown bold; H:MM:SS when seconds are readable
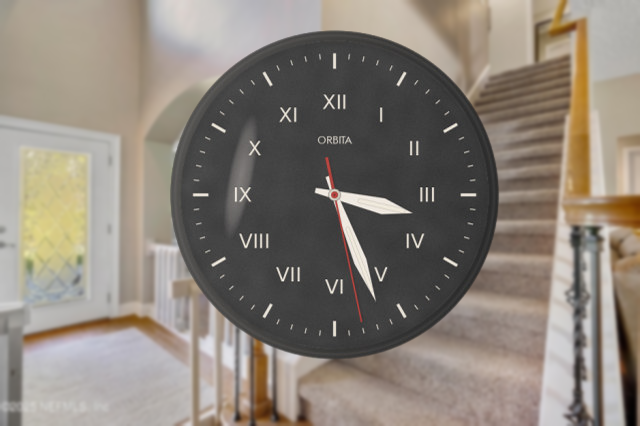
**3:26:28**
